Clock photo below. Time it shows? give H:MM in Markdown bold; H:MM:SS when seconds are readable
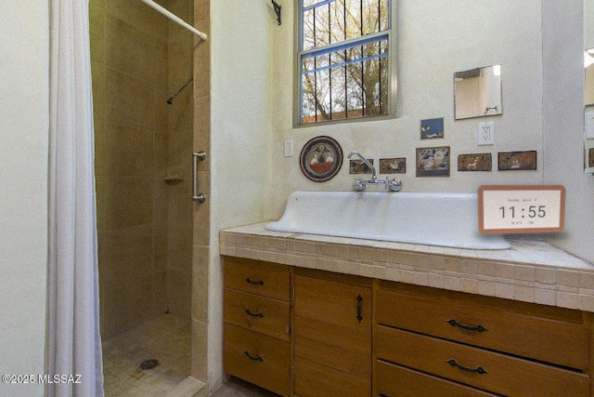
**11:55**
